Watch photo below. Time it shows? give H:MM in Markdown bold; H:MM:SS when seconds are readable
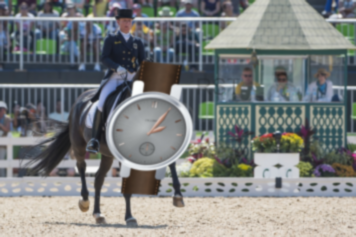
**2:05**
